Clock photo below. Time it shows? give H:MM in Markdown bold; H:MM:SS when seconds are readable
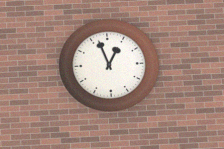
**12:57**
